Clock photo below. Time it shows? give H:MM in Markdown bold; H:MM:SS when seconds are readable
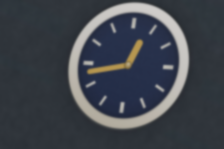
**12:43**
